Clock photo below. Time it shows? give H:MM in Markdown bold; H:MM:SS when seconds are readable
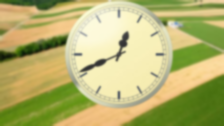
**12:41**
